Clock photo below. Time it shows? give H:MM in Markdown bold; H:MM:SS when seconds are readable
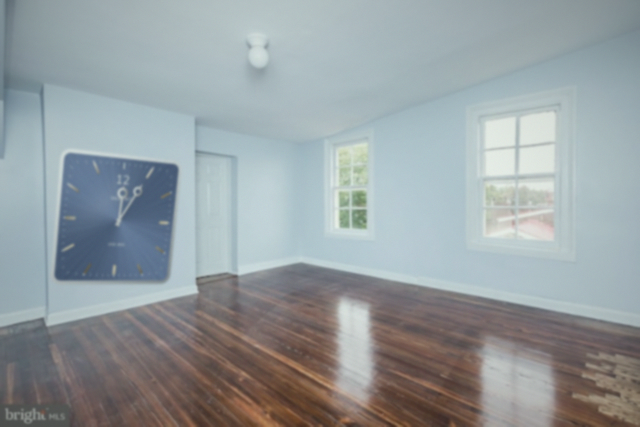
**12:05**
